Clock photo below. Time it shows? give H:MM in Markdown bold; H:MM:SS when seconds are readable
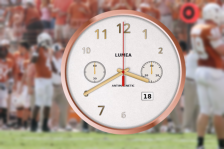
**3:40**
